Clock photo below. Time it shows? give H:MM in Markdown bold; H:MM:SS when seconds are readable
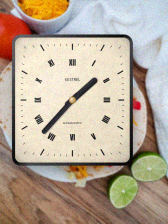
**1:37**
